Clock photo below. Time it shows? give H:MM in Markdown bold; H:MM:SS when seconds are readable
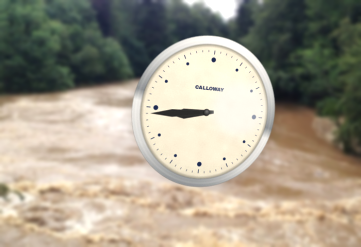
**8:44**
